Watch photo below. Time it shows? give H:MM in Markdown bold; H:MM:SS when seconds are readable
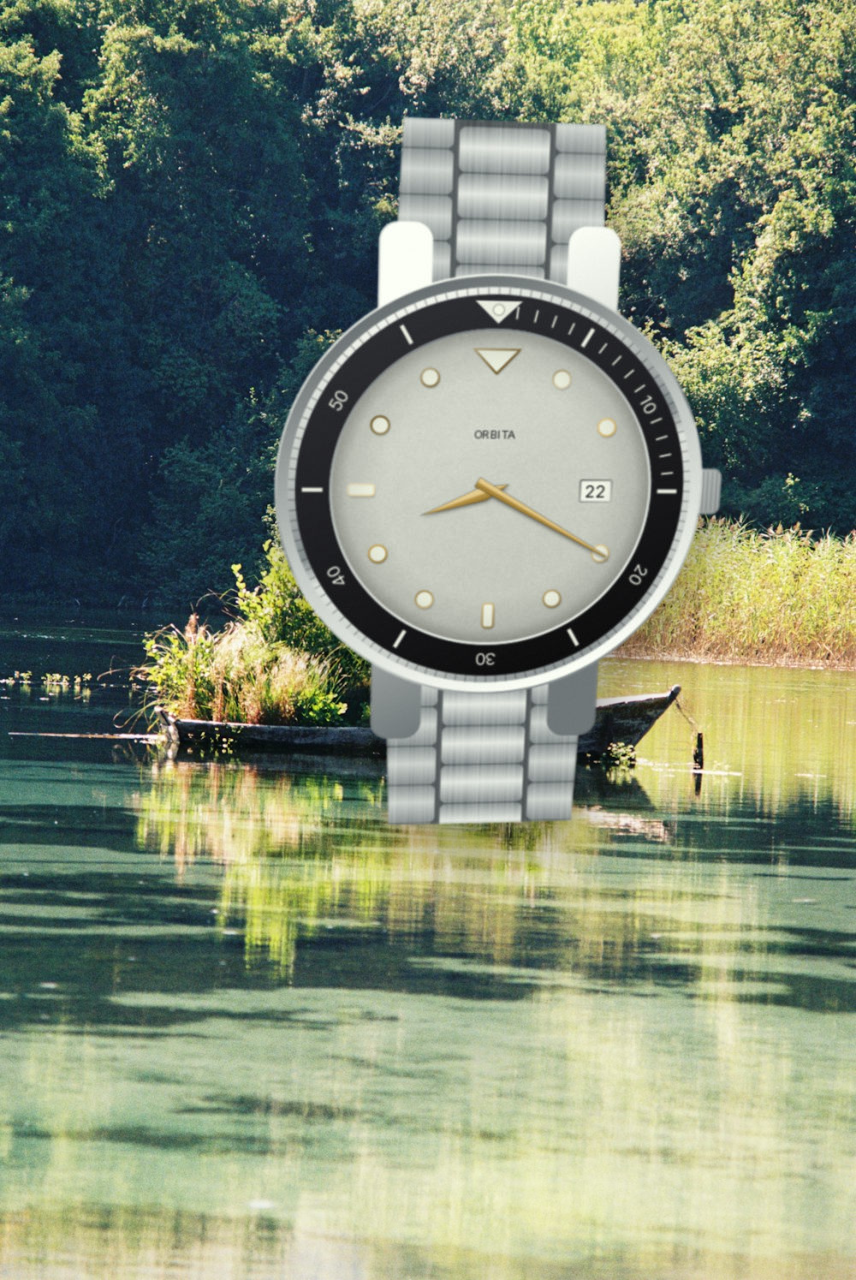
**8:20**
